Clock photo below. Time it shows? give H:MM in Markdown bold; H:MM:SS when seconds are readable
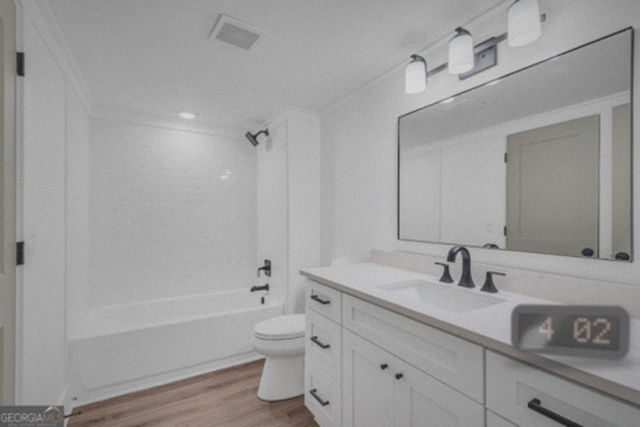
**4:02**
